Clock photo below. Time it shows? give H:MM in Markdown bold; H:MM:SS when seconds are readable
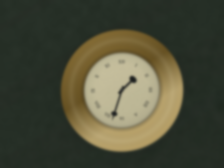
**1:33**
